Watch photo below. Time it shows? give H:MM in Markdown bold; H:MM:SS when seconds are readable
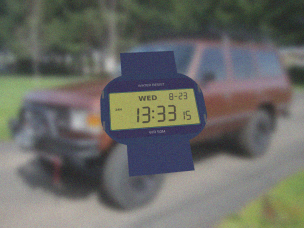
**13:33:15**
